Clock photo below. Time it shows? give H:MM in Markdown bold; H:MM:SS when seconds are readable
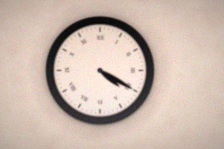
**4:20**
